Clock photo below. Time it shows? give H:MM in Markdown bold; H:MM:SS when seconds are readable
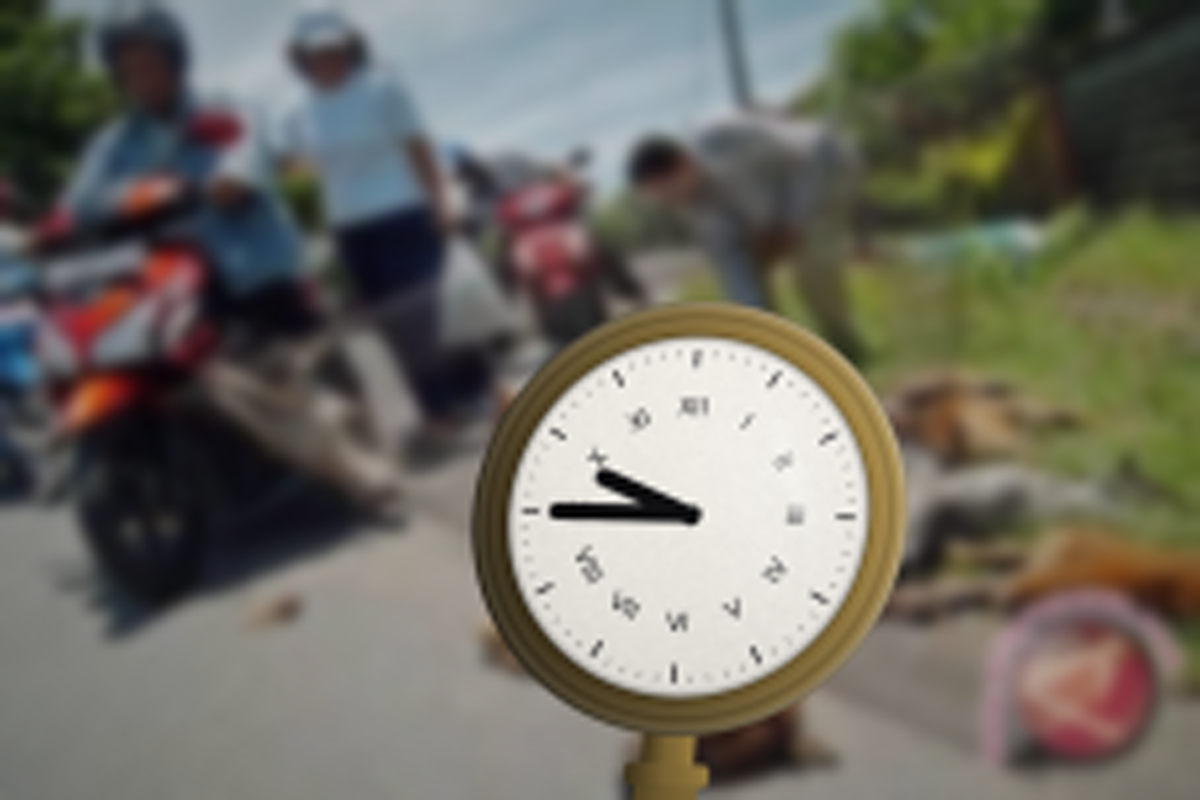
**9:45**
